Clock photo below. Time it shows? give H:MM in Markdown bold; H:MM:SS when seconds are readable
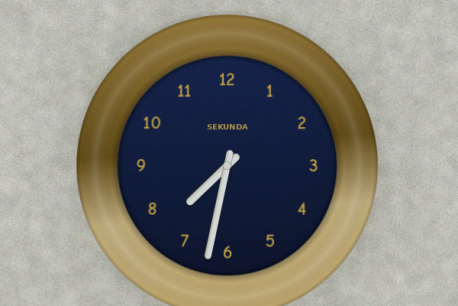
**7:32**
